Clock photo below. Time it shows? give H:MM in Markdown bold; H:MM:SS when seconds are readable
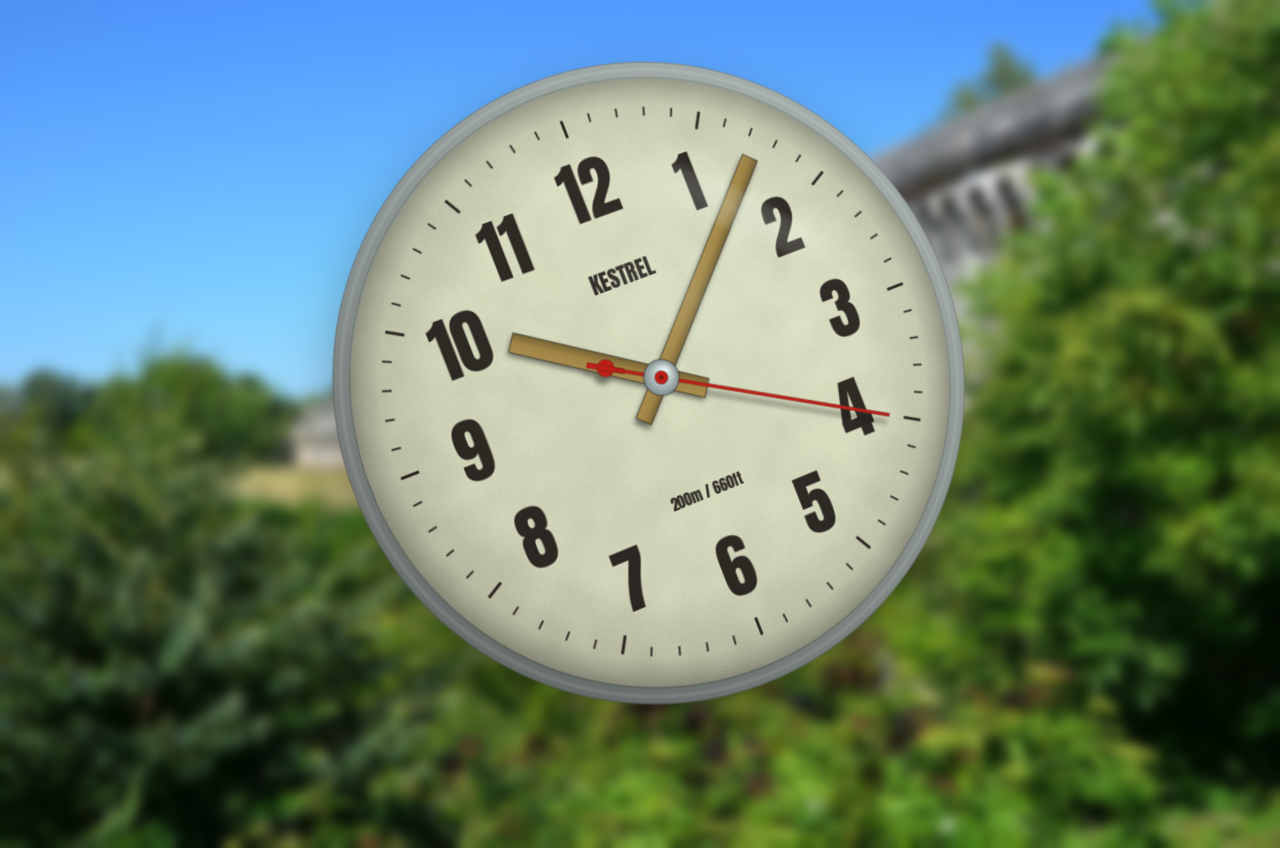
**10:07:20**
